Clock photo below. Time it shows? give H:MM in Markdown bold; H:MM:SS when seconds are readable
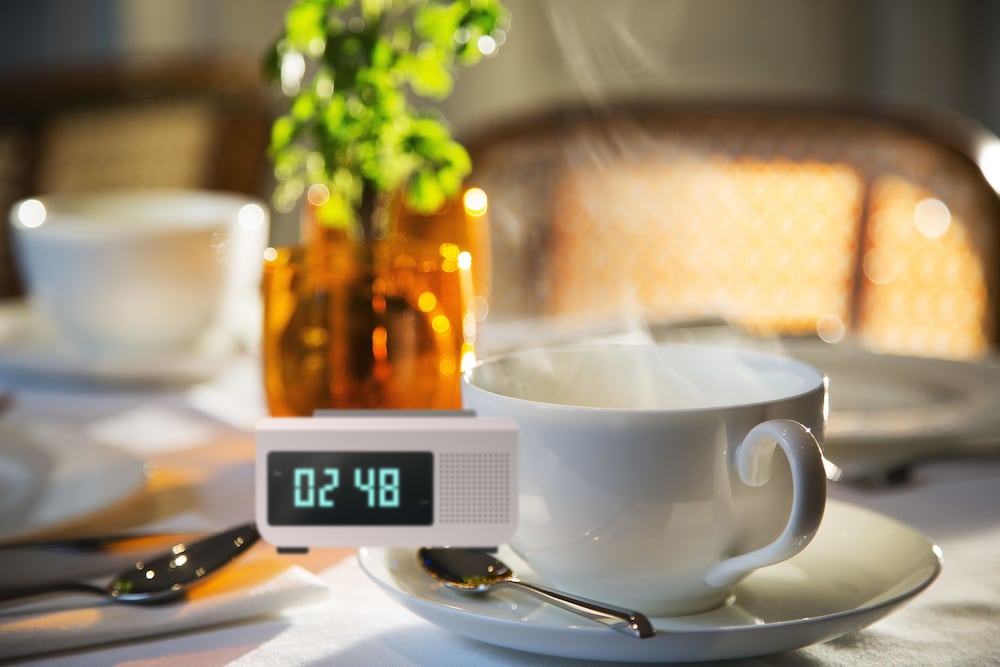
**2:48**
